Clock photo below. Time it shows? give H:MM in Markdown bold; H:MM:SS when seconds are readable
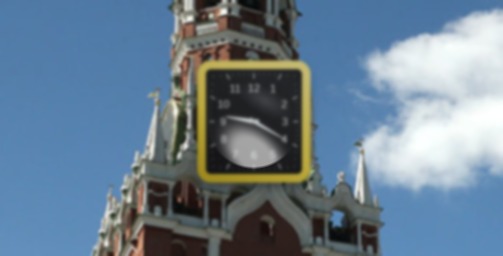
**9:20**
